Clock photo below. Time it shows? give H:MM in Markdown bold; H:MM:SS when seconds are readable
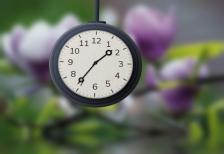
**1:36**
